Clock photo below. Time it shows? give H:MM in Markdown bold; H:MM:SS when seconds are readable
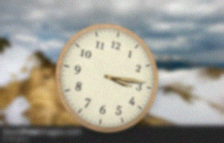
**3:14**
